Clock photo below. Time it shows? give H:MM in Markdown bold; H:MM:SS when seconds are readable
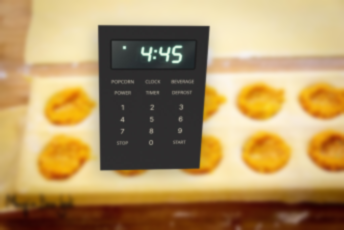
**4:45**
